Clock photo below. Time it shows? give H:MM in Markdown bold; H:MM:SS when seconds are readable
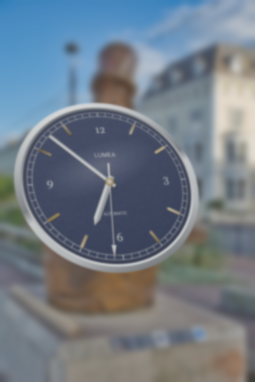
**6:52:31**
